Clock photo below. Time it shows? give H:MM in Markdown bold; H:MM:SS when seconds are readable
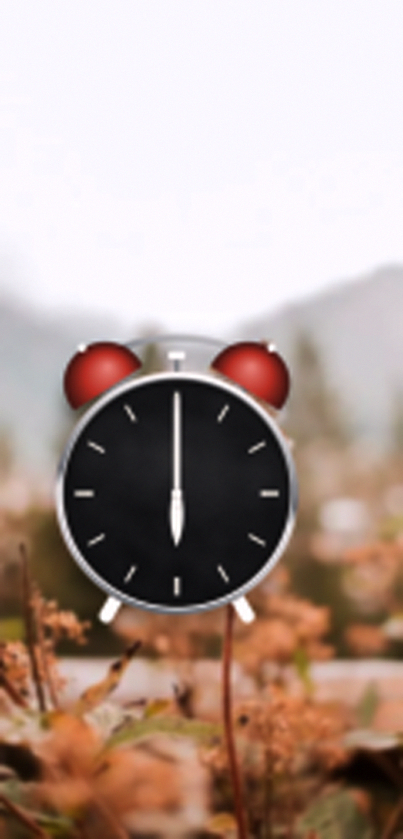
**6:00**
